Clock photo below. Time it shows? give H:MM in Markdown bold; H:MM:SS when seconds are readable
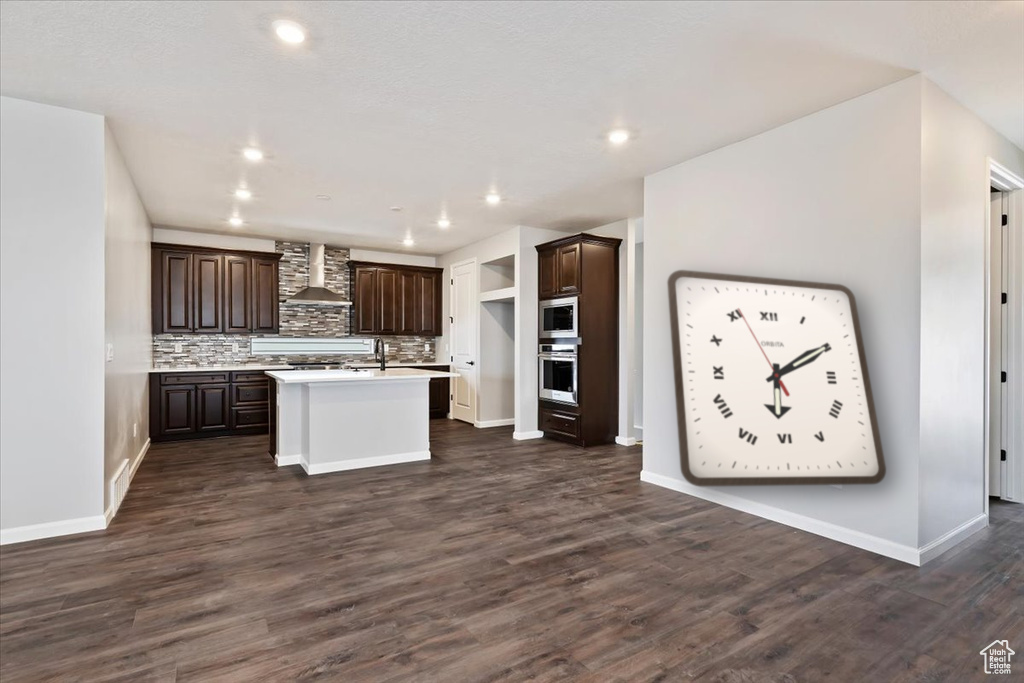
**6:09:56**
